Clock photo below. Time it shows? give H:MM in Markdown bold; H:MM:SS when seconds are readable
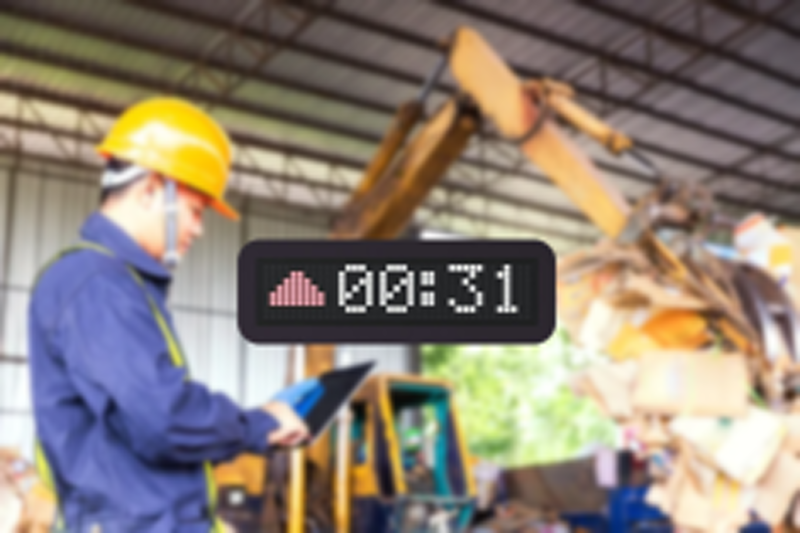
**0:31**
